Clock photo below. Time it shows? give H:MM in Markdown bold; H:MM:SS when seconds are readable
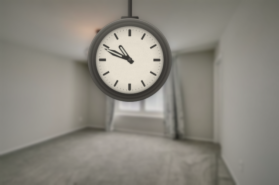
**10:49**
